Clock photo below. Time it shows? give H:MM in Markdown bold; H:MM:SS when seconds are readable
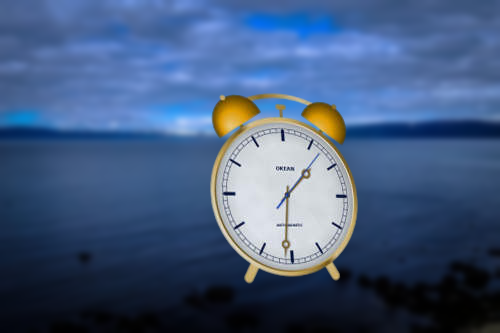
**1:31:07**
